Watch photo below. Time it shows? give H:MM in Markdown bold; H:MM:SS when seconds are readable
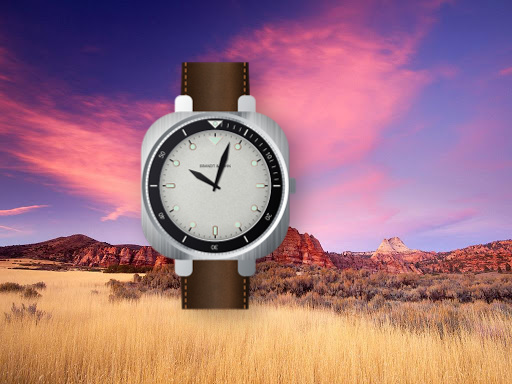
**10:03**
